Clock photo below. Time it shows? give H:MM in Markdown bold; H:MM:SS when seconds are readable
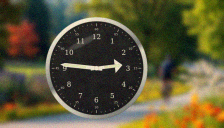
**2:46**
